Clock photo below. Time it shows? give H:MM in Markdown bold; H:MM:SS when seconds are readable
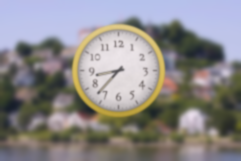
**8:37**
